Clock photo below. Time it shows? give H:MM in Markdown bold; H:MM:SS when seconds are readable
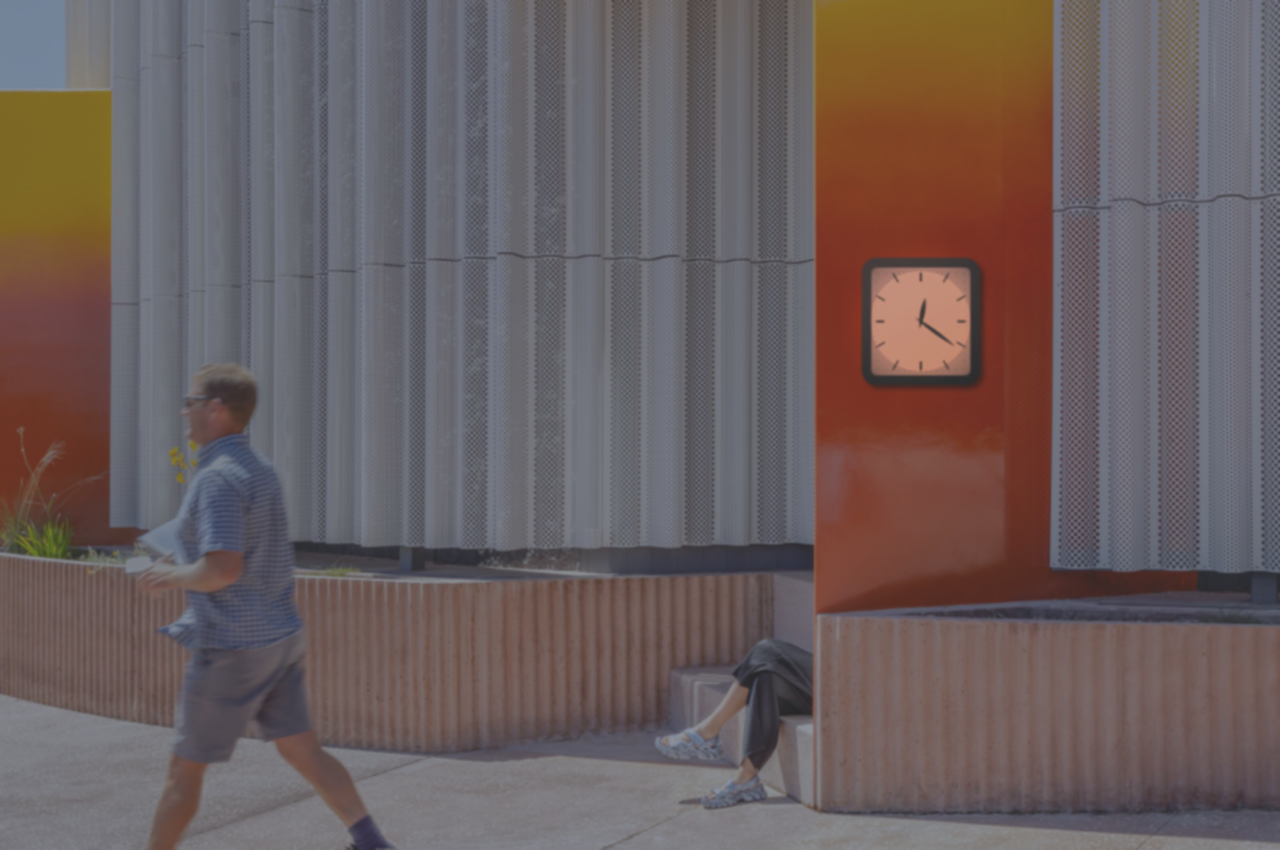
**12:21**
